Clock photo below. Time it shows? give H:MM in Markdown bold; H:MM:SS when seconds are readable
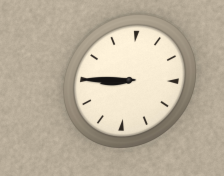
**8:45**
